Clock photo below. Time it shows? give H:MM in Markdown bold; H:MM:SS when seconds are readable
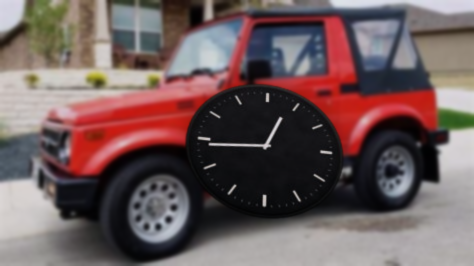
**12:44**
